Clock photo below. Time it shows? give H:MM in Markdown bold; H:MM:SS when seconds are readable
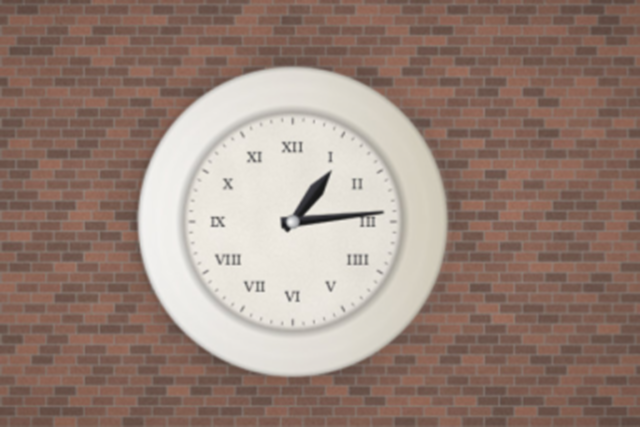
**1:14**
